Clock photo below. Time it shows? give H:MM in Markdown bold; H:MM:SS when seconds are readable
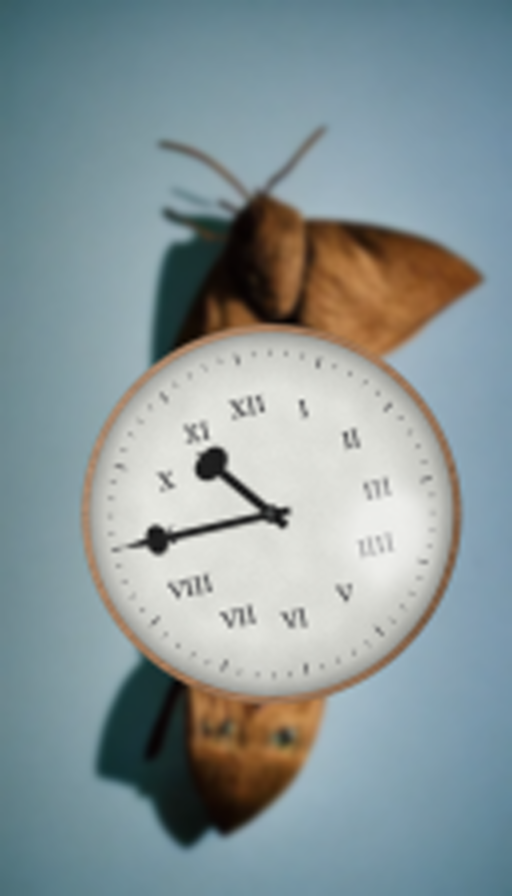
**10:45**
